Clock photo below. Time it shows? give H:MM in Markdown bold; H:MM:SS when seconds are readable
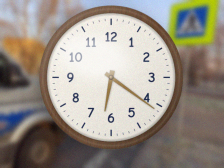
**6:21**
